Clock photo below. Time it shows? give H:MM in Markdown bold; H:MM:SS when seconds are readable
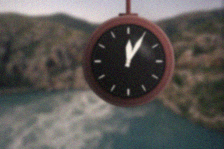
**12:05**
